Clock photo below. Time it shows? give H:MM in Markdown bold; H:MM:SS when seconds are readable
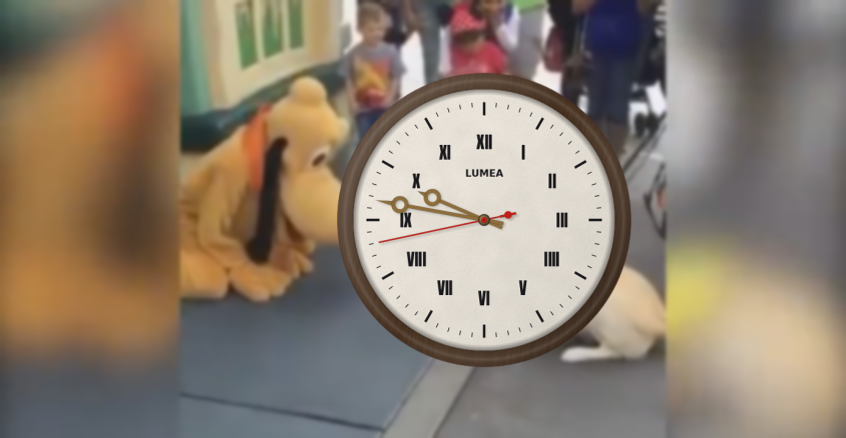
**9:46:43**
